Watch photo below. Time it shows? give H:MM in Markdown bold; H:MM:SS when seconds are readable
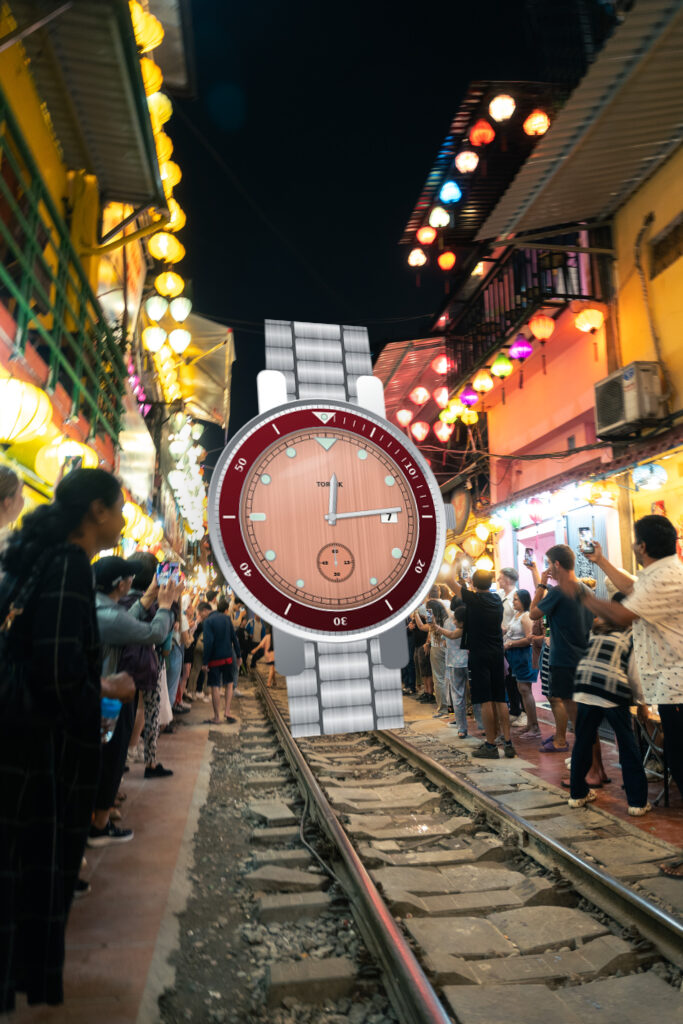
**12:14**
